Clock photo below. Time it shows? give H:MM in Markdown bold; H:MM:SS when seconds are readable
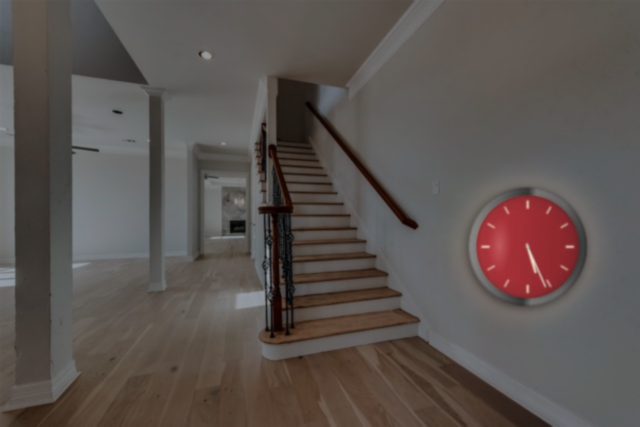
**5:26**
